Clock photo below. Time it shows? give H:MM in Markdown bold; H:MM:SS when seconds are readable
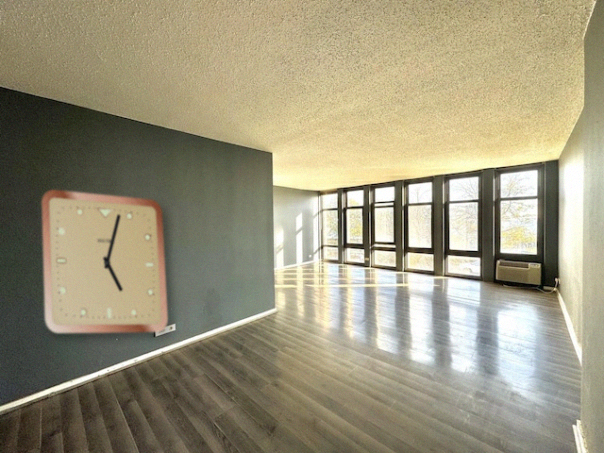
**5:03**
